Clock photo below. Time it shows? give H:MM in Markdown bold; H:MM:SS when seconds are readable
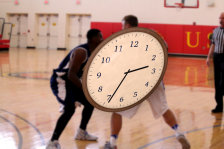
**2:34**
